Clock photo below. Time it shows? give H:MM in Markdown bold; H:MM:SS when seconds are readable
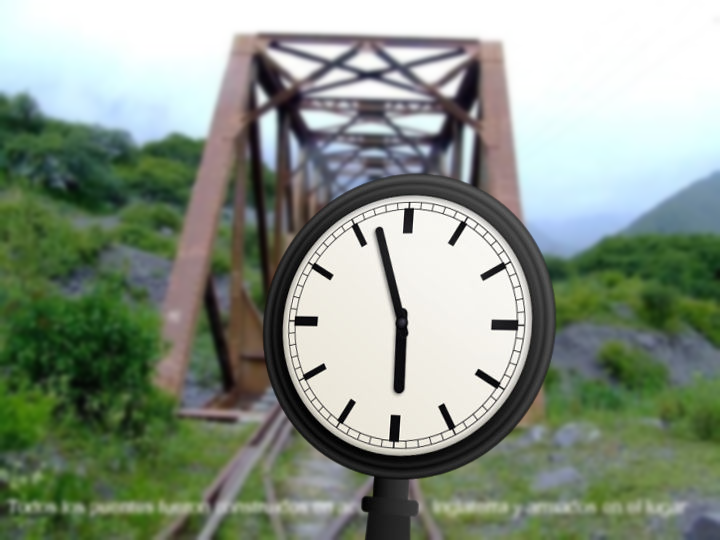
**5:57**
